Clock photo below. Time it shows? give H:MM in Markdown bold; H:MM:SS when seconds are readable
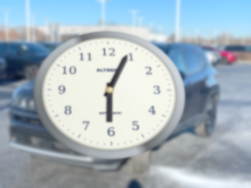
**6:04**
